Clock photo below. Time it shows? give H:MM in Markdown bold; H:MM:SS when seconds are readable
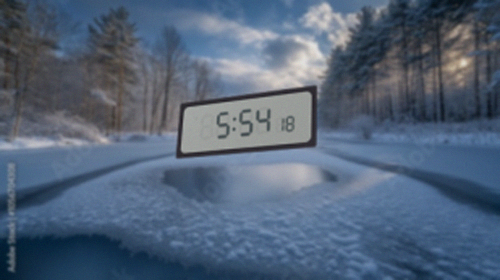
**5:54:18**
